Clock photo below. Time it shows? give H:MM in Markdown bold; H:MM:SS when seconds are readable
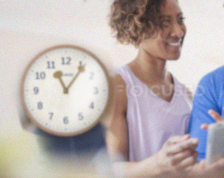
**11:06**
